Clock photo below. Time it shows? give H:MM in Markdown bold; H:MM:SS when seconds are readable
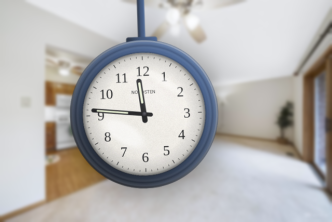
**11:46**
